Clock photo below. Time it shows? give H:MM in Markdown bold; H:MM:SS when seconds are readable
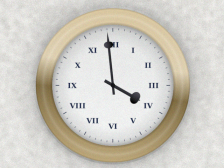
**3:59**
